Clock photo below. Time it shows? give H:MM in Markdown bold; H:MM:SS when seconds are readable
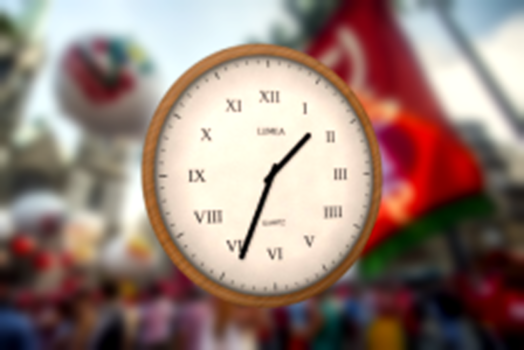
**1:34**
